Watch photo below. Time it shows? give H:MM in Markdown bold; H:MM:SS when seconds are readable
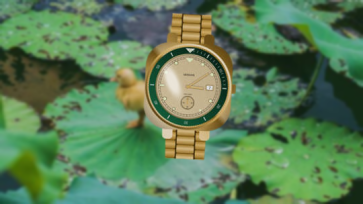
**3:09**
